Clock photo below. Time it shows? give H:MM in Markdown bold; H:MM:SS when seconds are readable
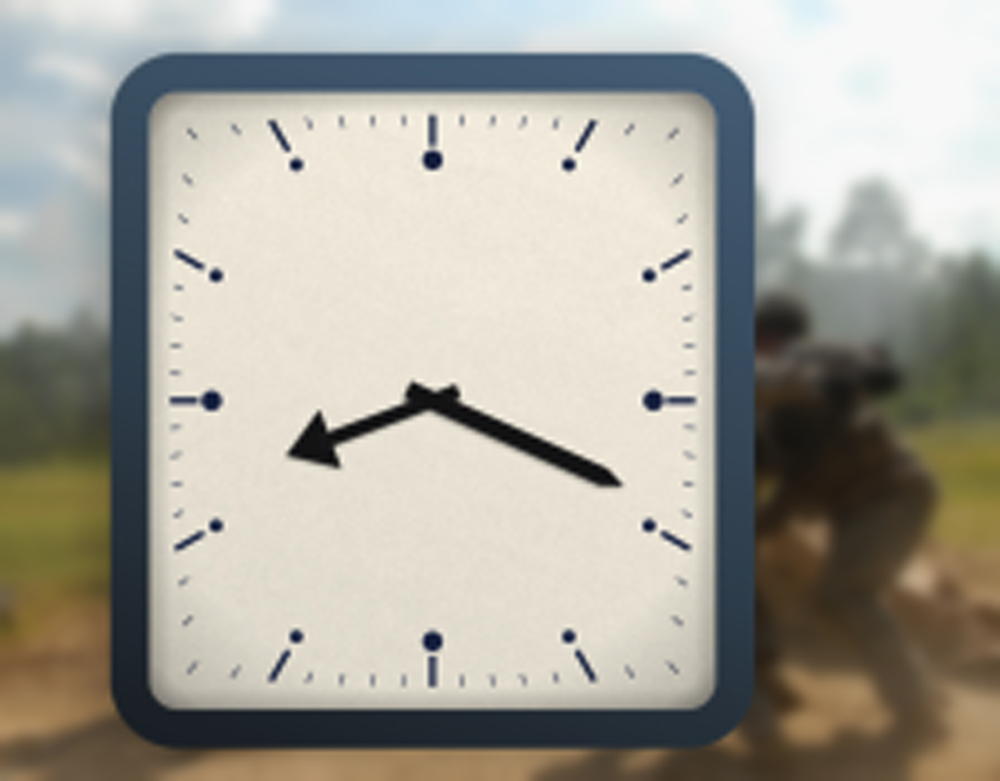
**8:19**
